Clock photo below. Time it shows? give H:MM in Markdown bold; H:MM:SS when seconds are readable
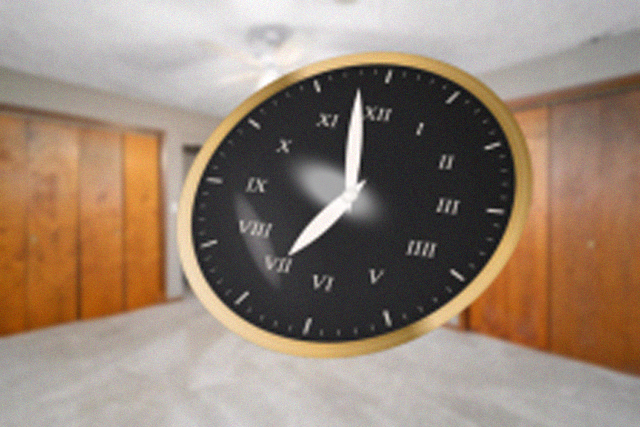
**6:58**
